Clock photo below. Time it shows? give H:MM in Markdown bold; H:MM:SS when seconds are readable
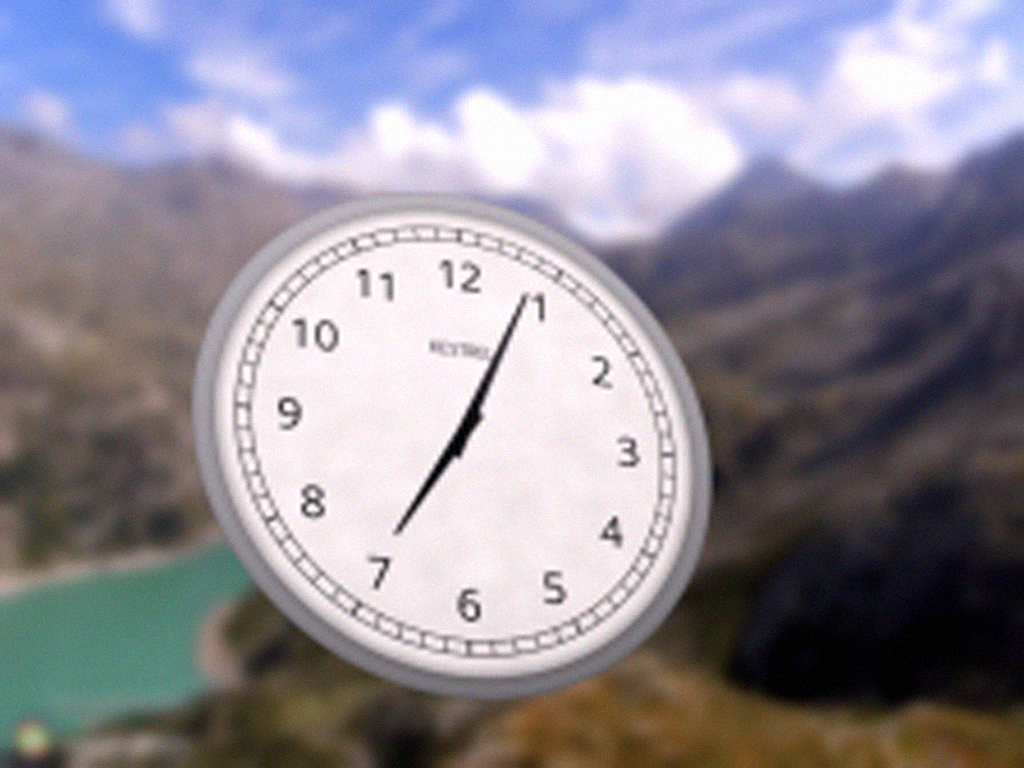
**7:04**
